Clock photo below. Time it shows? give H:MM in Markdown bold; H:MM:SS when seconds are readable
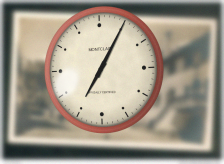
**7:05**
